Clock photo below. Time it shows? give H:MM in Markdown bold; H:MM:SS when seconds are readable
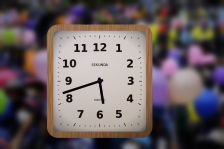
**5:42**
